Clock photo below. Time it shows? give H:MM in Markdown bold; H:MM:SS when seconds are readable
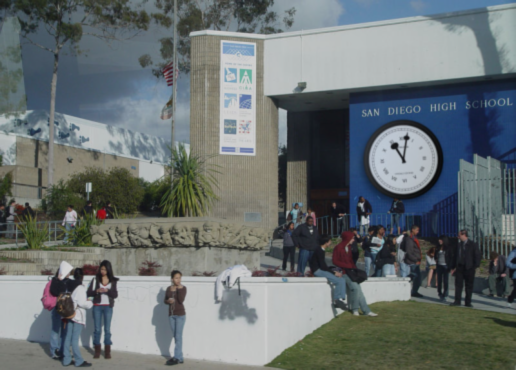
**11:02**
